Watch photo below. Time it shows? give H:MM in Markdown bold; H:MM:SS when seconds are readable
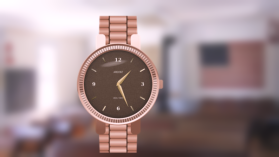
**1:26**
